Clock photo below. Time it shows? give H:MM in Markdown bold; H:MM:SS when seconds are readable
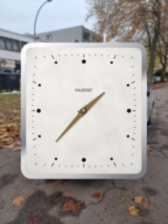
**1:37**
